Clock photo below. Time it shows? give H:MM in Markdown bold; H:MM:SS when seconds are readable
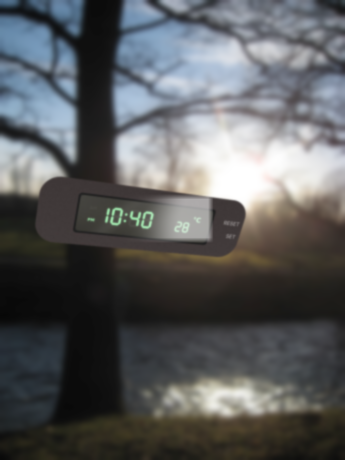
**10:40**
